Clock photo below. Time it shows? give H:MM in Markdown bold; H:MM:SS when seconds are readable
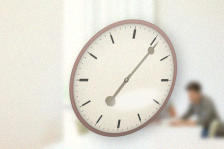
**7:06**
